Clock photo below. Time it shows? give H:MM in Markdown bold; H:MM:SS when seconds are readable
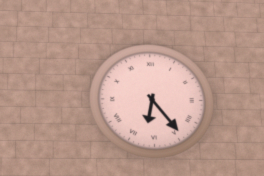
**6:24**
